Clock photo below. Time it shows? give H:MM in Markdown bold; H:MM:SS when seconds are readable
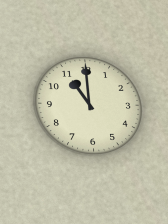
**11:00**
